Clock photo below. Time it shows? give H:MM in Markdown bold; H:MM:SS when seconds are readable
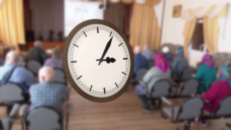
**3:06**
